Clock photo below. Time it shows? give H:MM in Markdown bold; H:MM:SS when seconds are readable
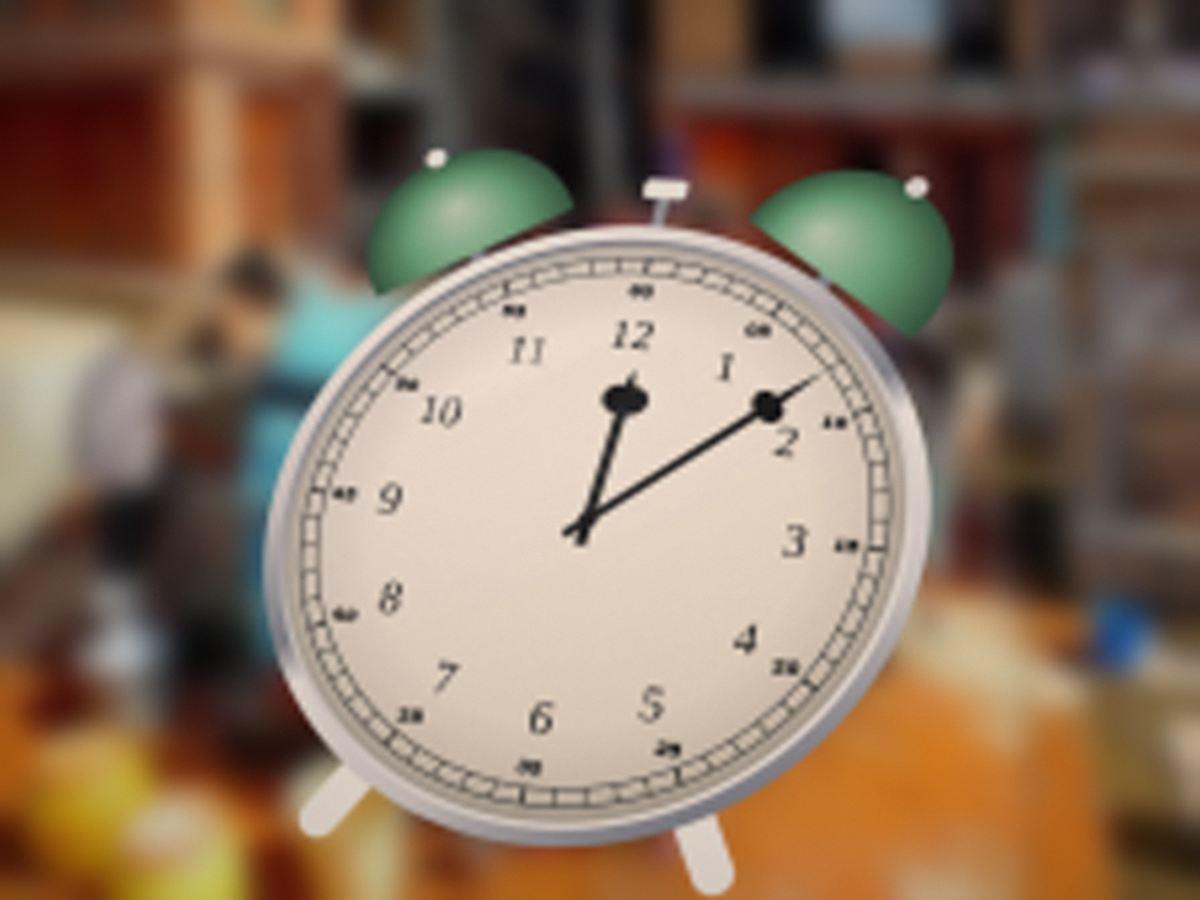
**12:08**
